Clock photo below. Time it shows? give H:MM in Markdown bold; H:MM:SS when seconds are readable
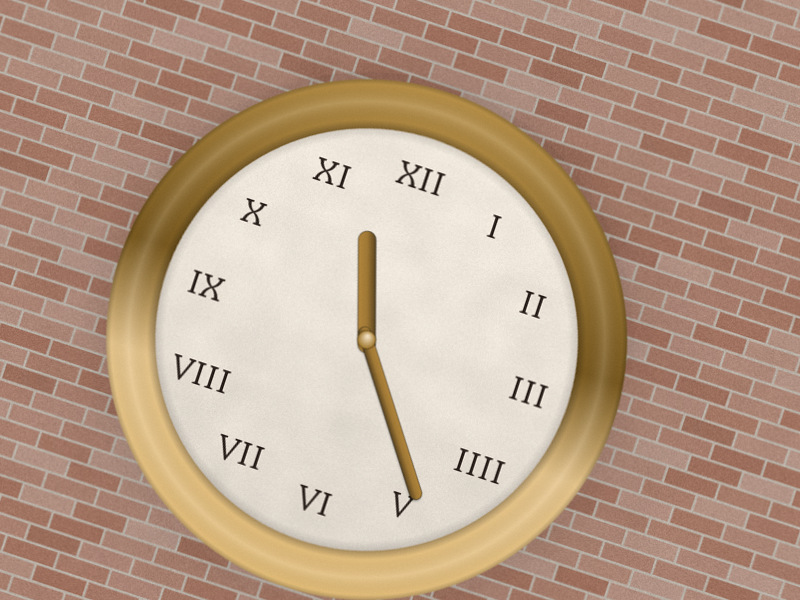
**11:24**
